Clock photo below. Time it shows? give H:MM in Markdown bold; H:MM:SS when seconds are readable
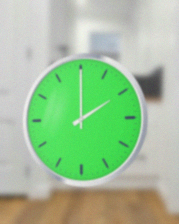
**2:00**
